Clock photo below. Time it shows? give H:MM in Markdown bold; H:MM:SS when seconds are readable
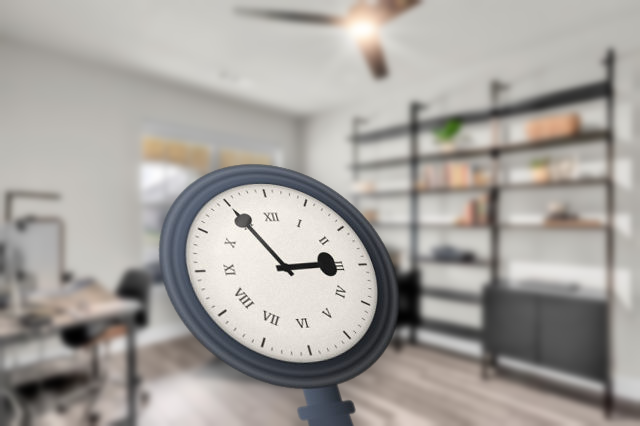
**2:55**
